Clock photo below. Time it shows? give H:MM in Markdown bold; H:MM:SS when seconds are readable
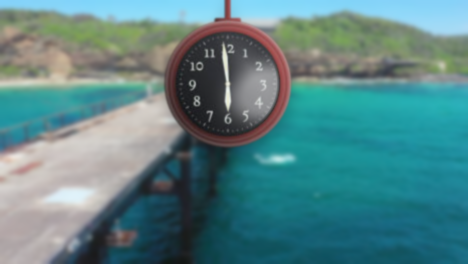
**5:59**
